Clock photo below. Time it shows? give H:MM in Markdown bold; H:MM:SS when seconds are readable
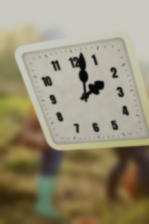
**2:02**
